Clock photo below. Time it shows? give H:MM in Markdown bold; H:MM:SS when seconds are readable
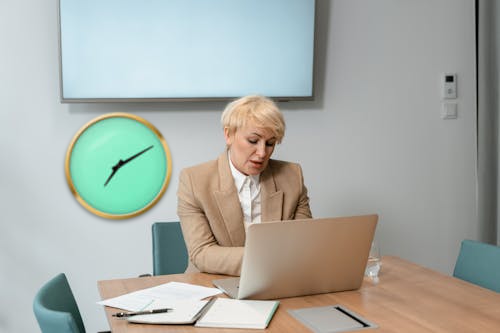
**7:10**
